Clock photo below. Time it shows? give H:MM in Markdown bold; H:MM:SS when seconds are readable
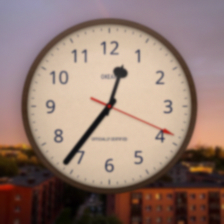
**12:36:19**
